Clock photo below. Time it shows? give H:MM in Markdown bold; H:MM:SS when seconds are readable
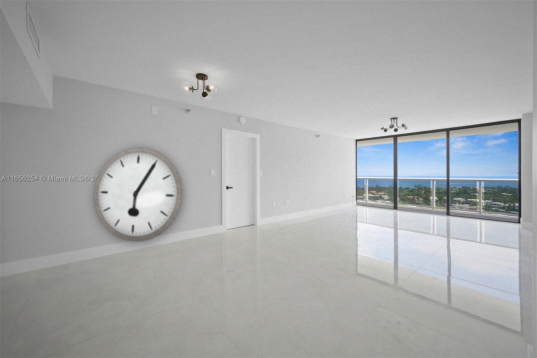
**6:05**
